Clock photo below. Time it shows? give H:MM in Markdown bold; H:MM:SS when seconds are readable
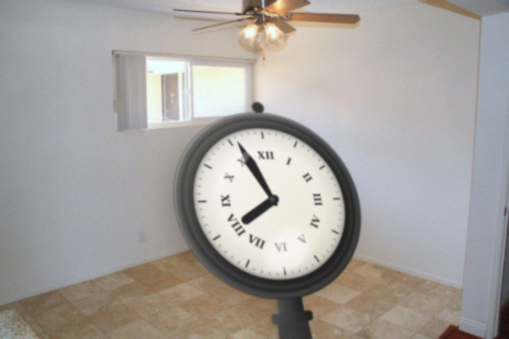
**7:56**
